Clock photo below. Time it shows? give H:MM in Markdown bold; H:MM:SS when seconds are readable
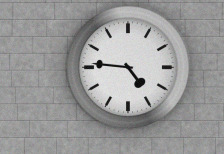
**4:46**
